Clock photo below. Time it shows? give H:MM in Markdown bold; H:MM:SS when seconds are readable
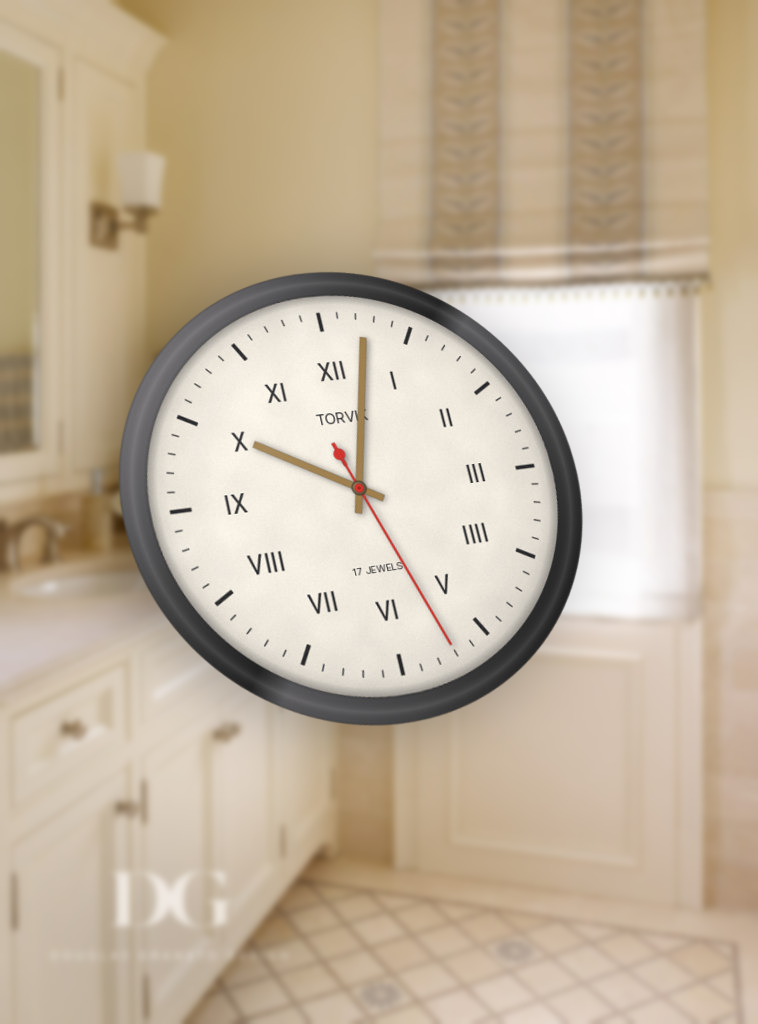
**10:02:27**
